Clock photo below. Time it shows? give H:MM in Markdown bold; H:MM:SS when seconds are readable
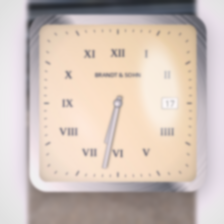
**6:32**
